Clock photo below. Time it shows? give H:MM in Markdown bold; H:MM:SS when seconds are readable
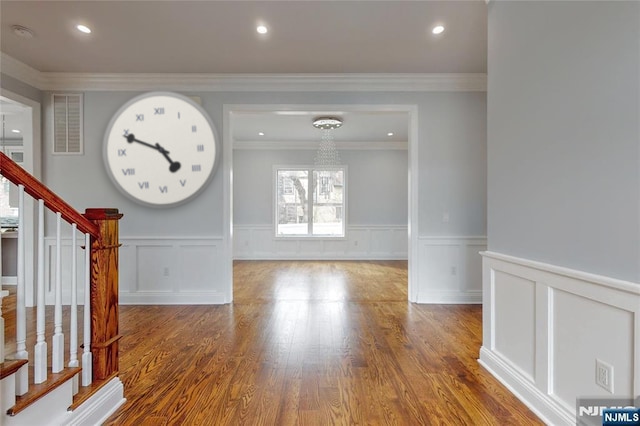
**4:49**
